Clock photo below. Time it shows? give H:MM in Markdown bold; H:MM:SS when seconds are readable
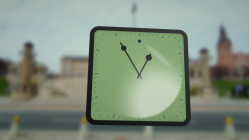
**12:55**
